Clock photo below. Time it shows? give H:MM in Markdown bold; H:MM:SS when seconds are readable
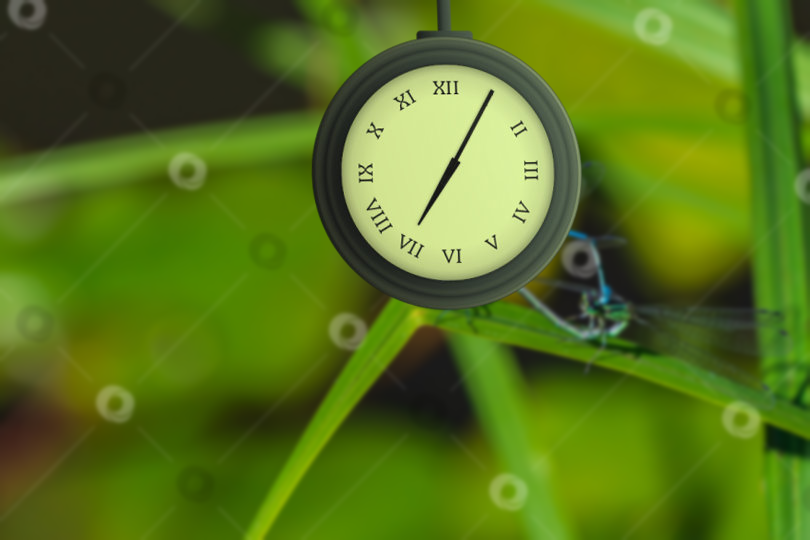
**7:05**
